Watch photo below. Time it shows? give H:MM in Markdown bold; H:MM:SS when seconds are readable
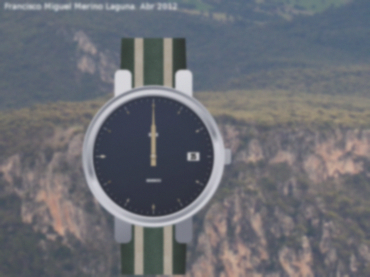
**12:00**
